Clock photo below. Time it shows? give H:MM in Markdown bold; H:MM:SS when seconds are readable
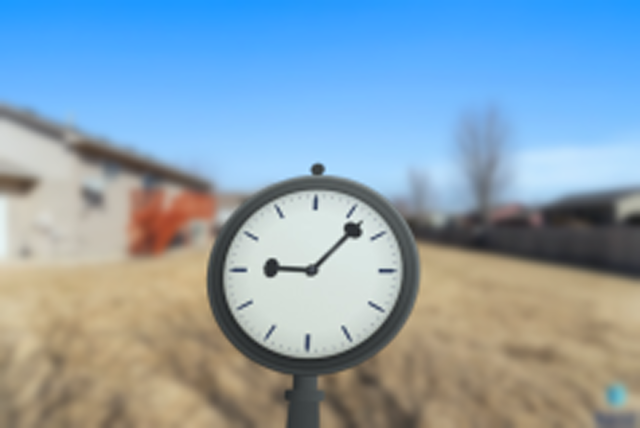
**9:07**
